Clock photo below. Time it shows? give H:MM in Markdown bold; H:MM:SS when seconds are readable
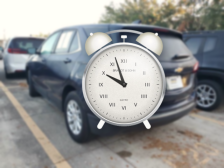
**9:57**
